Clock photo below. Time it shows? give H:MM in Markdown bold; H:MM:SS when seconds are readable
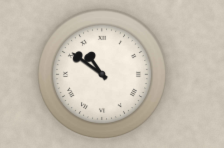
**10:51**
